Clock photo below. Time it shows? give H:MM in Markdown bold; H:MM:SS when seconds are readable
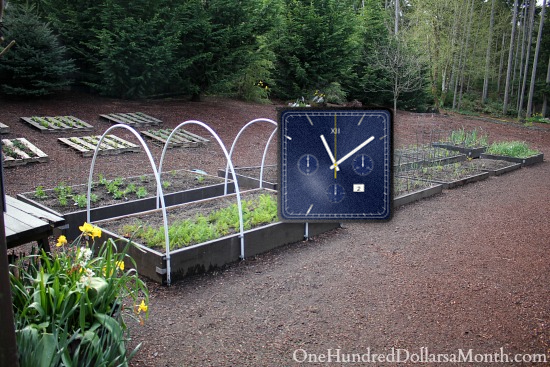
**11:09**
